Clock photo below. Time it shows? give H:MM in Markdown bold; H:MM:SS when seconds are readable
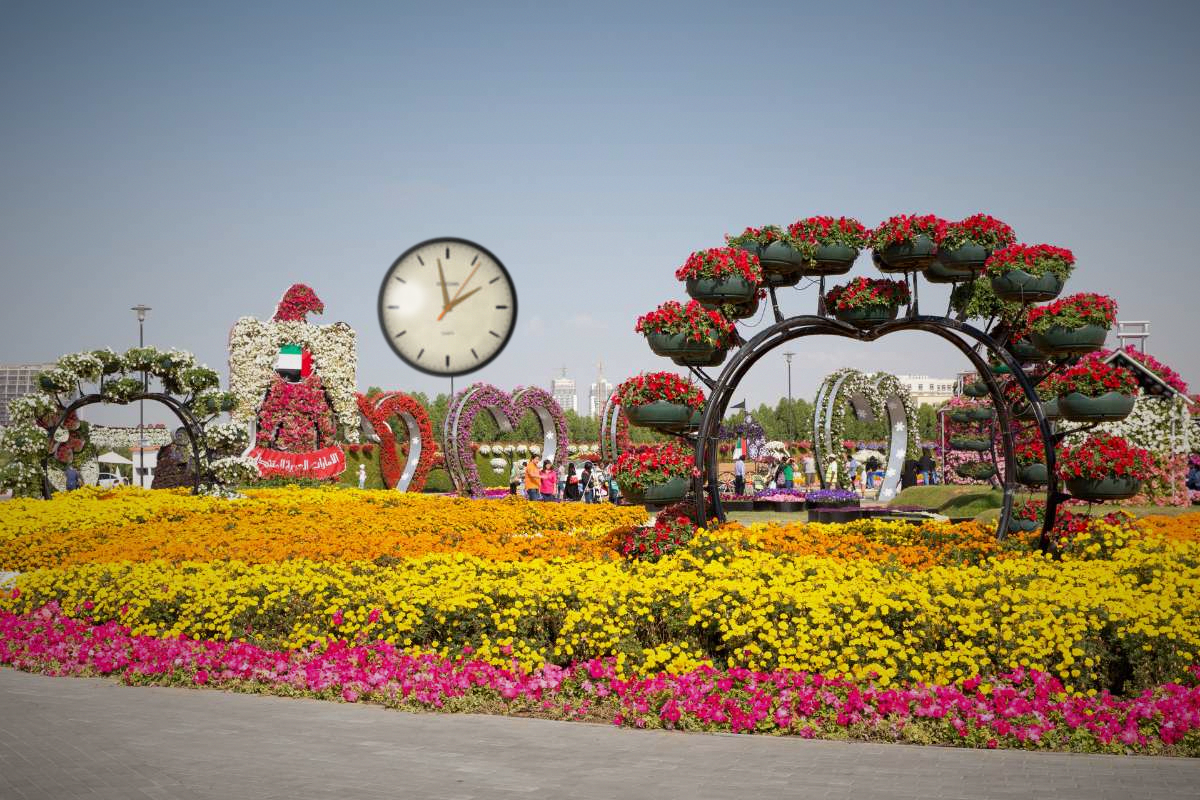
**1:58:06**
